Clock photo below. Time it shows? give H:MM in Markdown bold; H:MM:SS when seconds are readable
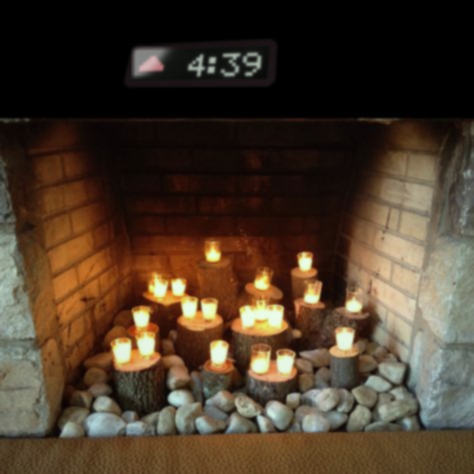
**4:39**
